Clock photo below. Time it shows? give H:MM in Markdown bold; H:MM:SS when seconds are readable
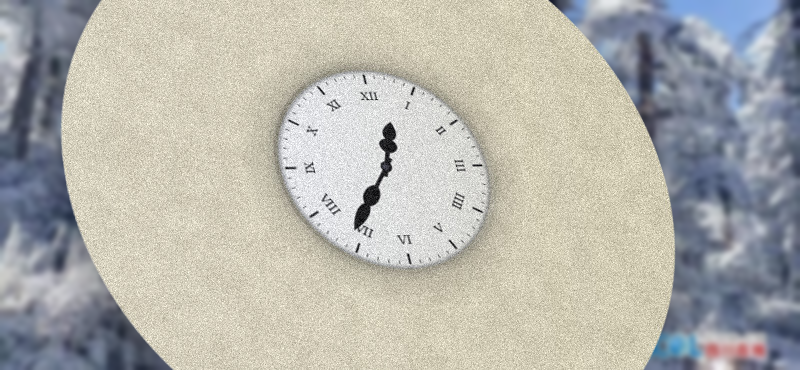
**12:36**
